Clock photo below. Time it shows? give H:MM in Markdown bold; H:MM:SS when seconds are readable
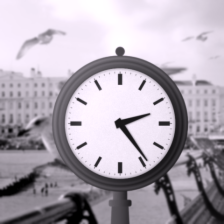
**2:24**
